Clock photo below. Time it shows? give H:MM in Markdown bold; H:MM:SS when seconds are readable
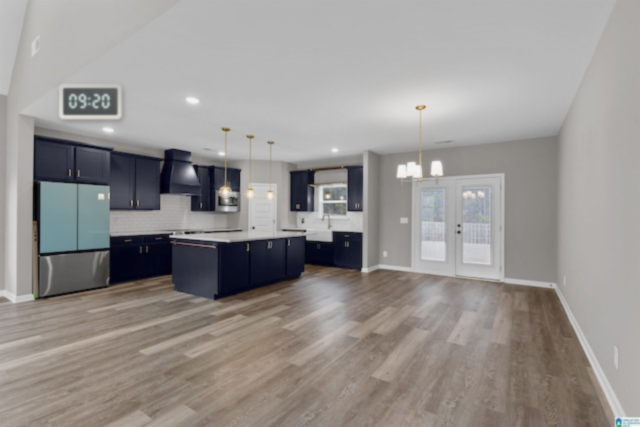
**9:20**
